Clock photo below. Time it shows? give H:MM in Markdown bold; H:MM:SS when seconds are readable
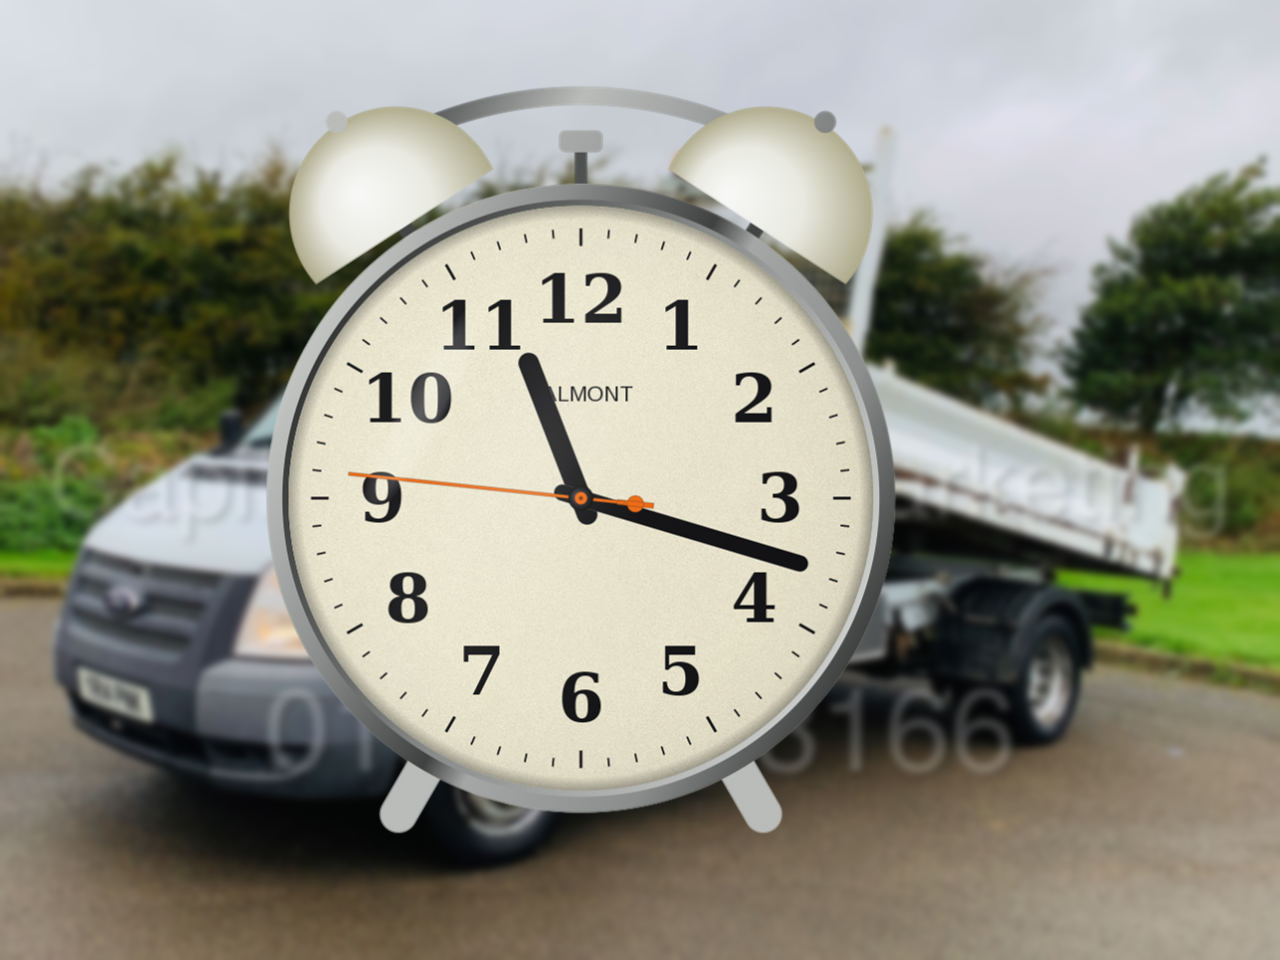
**11:17:46**
